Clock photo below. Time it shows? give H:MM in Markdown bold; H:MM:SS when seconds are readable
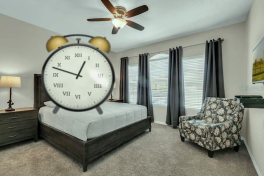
**12:48**
